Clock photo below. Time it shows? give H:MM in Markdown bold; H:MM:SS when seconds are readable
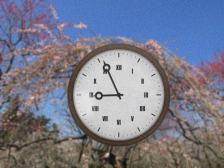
**8:56**
